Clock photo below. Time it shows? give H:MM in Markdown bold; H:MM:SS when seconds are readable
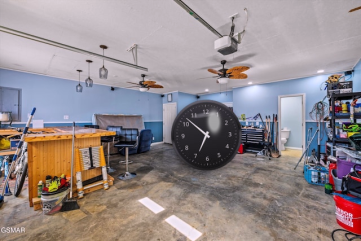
**6:52**
